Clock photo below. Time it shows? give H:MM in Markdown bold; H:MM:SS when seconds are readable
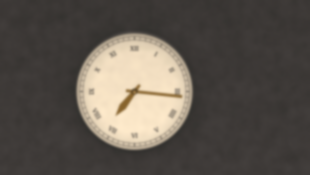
**7:16**
